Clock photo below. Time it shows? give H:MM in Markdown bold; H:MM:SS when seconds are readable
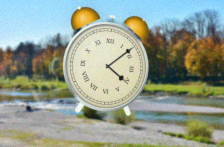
**4:08**
